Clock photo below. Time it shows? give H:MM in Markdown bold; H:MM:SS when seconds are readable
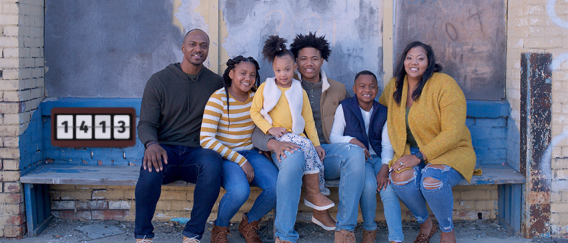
**14:13**
